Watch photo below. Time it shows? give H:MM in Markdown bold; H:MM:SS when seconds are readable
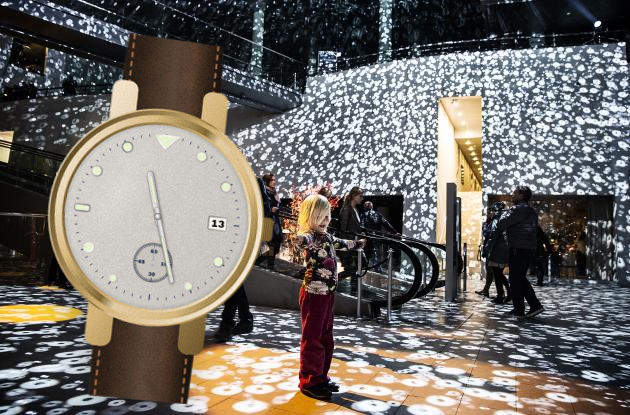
**11:27**
